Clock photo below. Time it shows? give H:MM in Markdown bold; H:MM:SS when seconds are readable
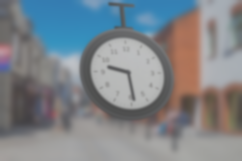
**9:29**
